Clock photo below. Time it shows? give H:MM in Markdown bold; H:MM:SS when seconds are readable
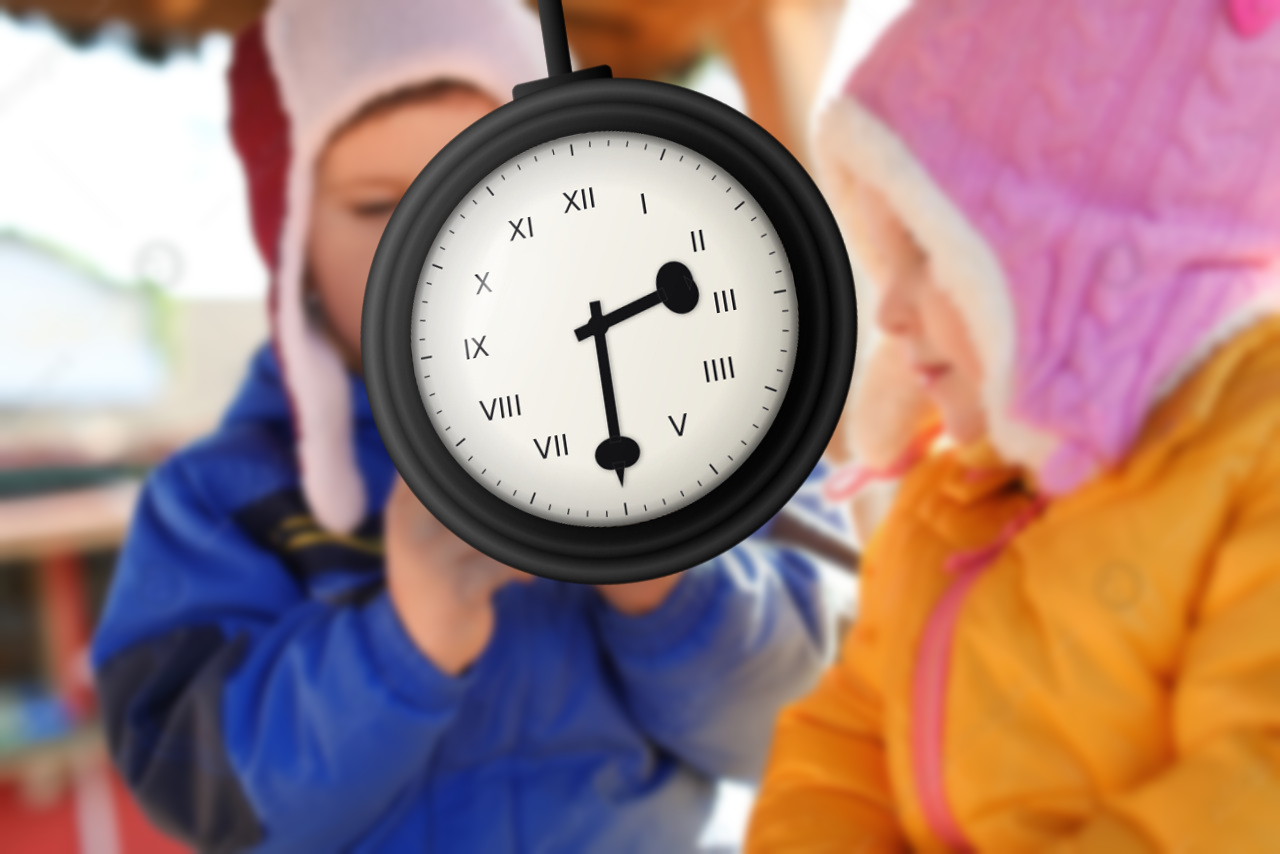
**2:30**
